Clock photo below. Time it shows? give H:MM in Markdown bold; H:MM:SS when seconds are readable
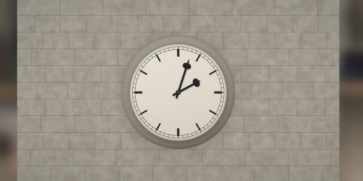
**2:03**
